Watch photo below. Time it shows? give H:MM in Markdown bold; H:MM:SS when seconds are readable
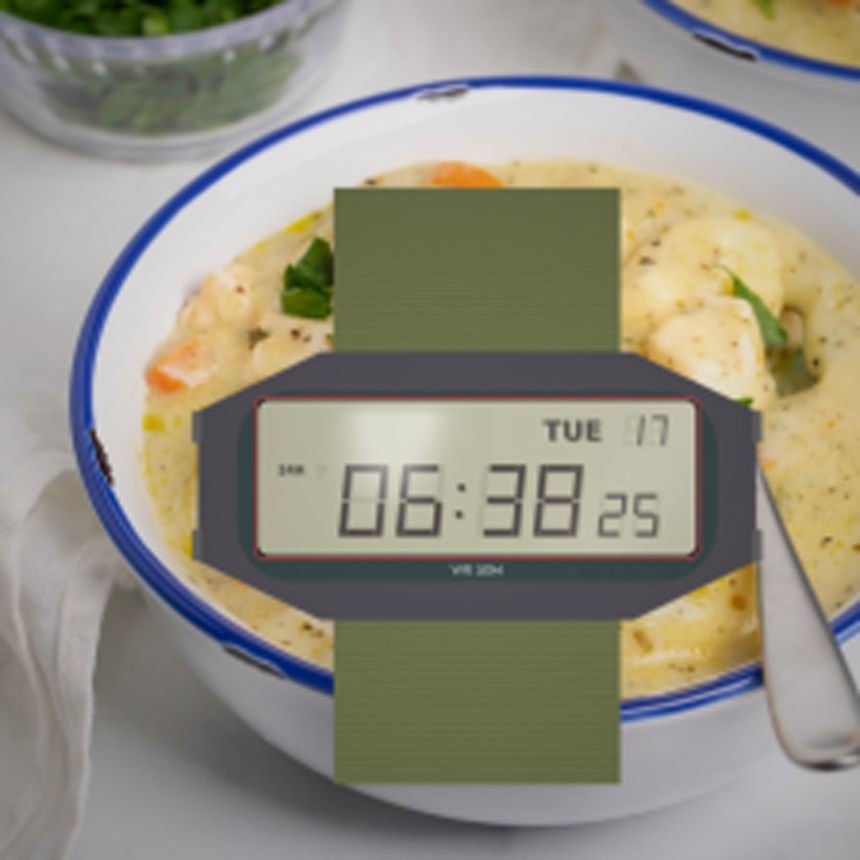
**6:38:25**
